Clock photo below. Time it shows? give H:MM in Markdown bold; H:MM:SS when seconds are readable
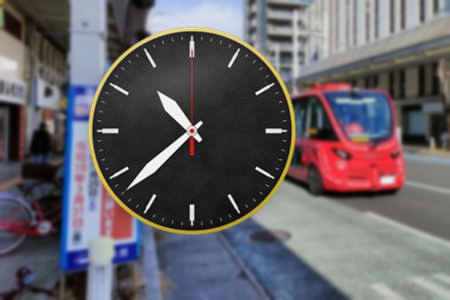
**10:38:00**
